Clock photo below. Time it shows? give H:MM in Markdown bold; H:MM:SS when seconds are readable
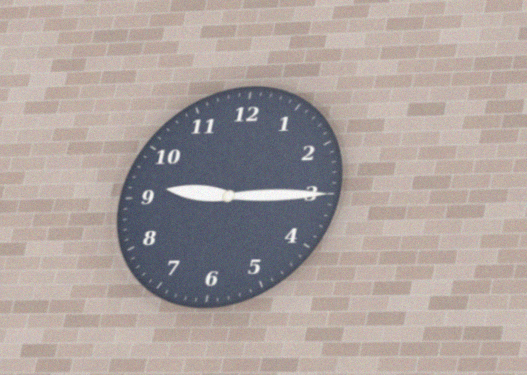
**9:15**
